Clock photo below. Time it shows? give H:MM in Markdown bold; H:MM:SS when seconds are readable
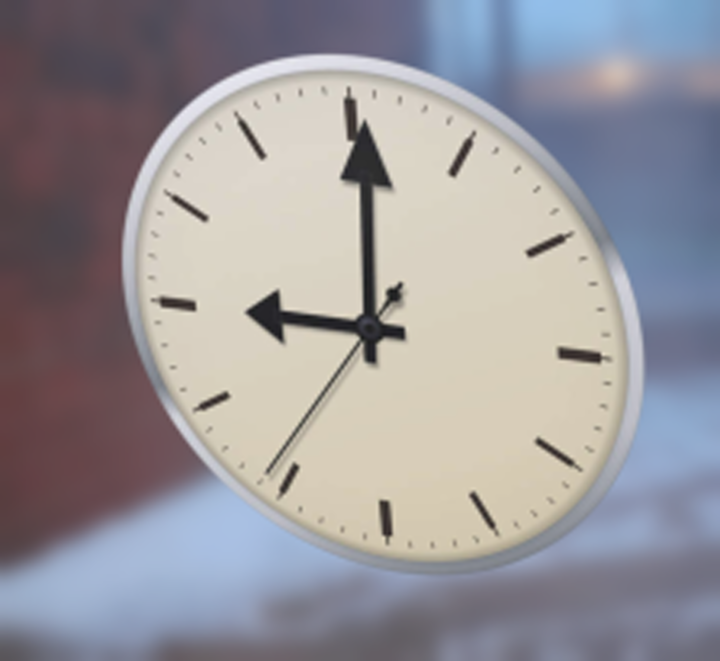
**9:00:36**
